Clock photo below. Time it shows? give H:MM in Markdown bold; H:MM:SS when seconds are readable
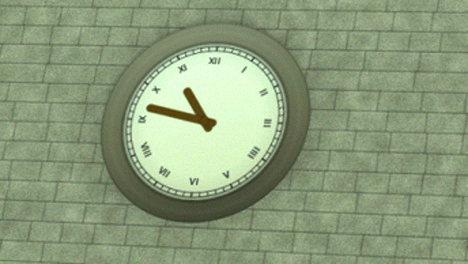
**10:47**
